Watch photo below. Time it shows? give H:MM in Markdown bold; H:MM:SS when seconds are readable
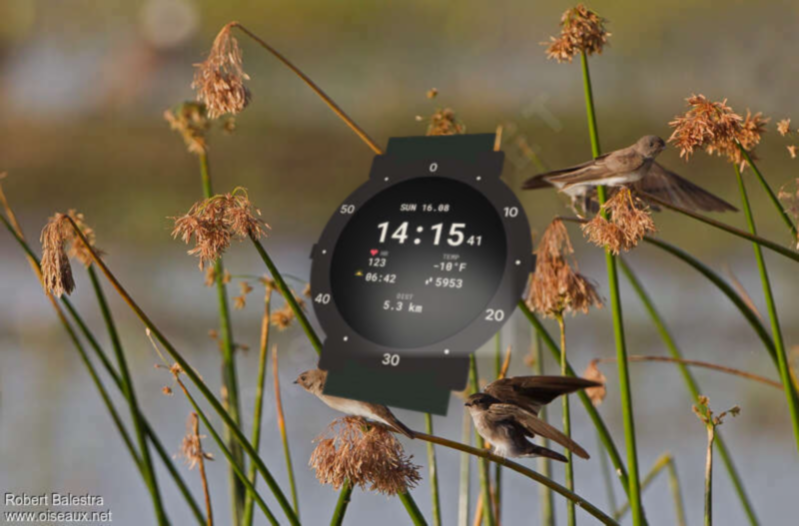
**14:15:41**
